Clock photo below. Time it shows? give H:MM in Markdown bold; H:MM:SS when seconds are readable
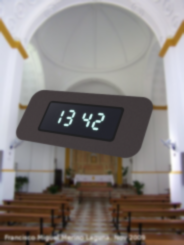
**13:42**
